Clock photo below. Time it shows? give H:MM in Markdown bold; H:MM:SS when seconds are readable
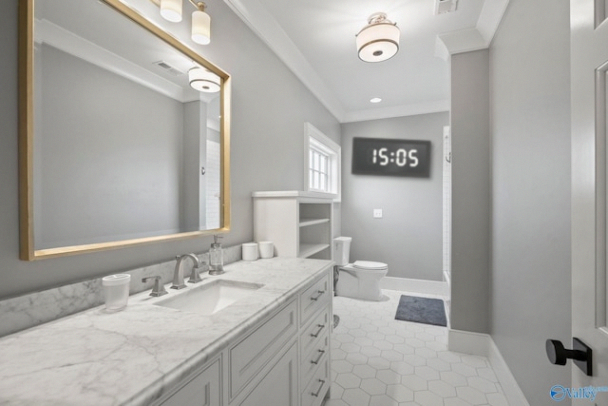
**15:05**
